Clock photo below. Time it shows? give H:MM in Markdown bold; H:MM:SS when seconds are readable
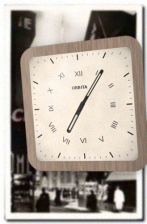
**7:06**
